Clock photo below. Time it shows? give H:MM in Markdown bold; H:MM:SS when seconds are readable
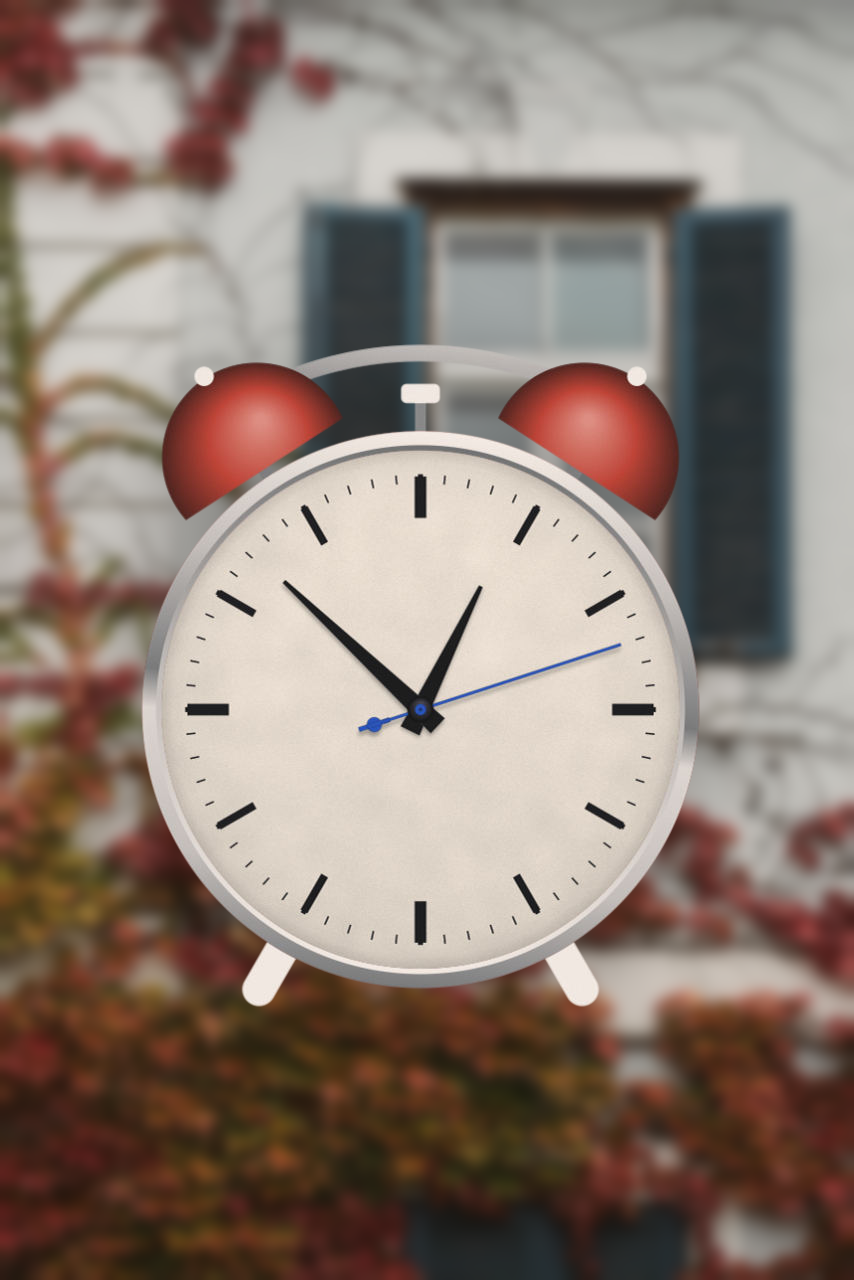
**12:52:12**
